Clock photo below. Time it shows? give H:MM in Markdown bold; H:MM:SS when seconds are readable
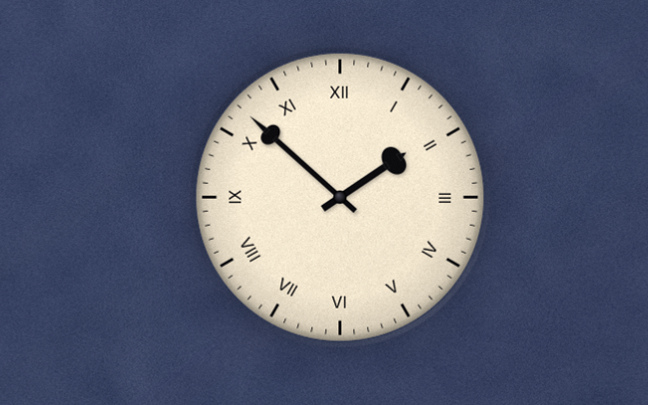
**1:52**
